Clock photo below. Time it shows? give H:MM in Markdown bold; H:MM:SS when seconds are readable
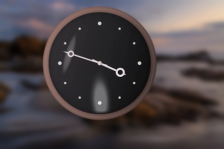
**3:48**
